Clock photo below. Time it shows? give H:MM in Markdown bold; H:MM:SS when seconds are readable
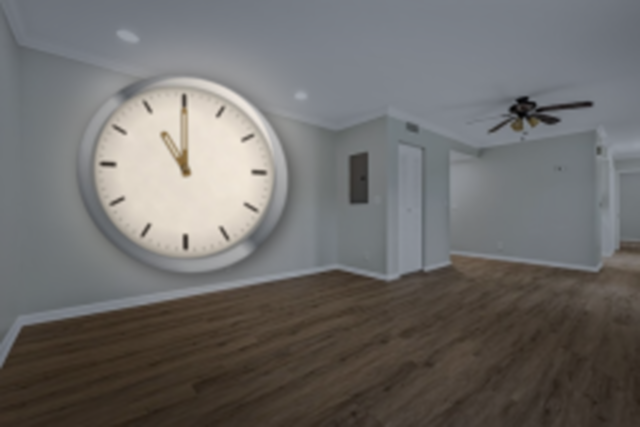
**11:00**
